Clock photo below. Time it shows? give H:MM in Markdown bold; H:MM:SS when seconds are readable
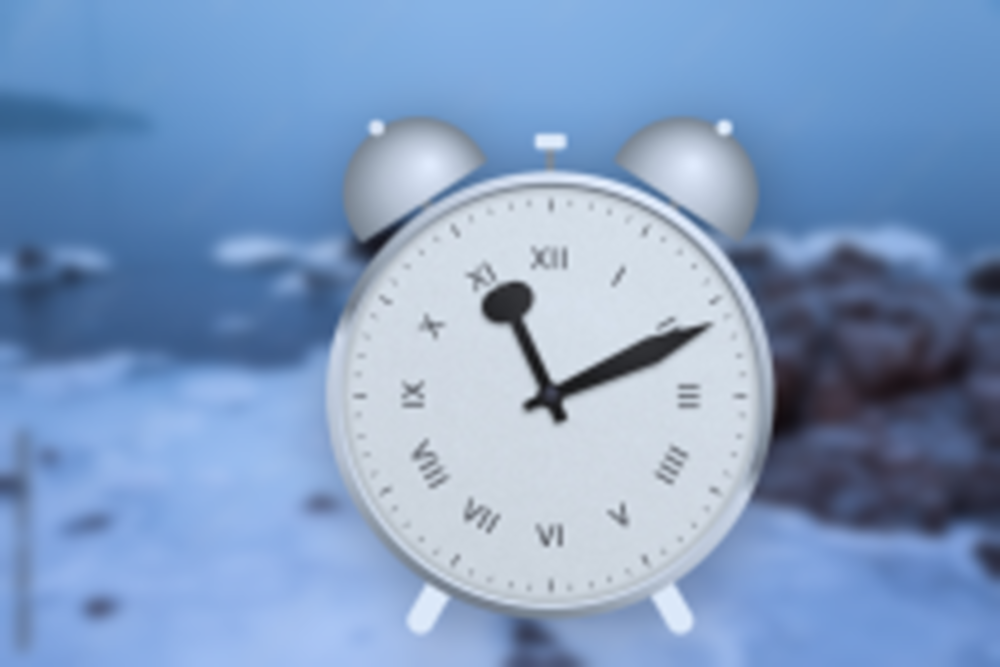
**11:11**
